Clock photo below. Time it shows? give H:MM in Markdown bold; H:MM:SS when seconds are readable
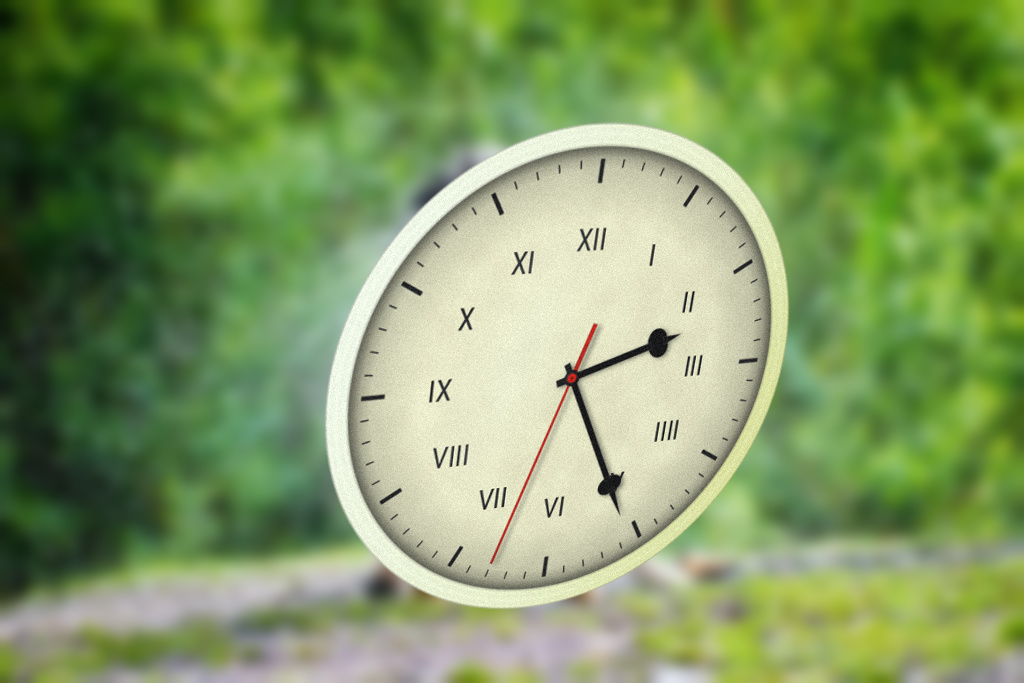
**2:25:33**
